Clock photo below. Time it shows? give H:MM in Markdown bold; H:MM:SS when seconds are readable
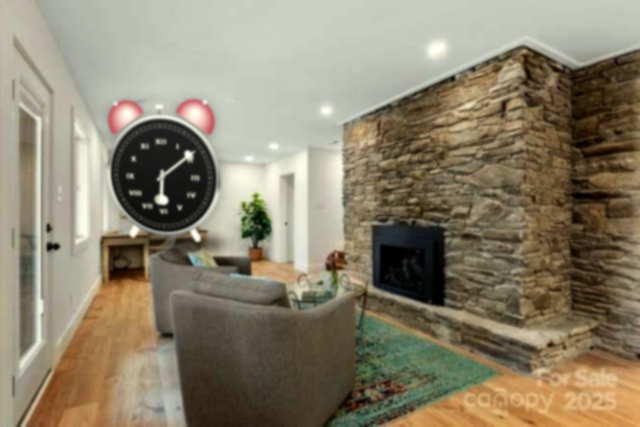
**6:09**
